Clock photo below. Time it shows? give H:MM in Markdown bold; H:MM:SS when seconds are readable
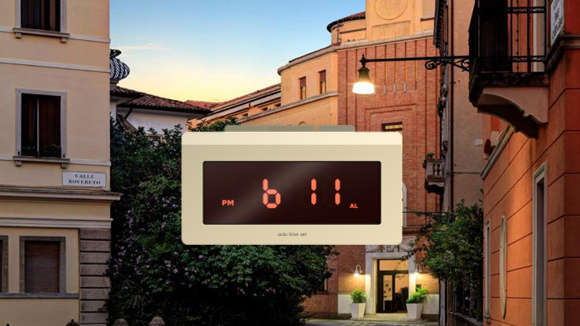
**6:11**
